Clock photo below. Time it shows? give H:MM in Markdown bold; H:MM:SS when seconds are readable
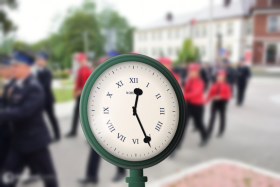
**12:26**
